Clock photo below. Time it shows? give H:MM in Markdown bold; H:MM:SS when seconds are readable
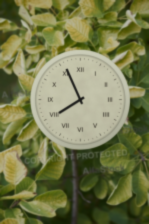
**7:56**
